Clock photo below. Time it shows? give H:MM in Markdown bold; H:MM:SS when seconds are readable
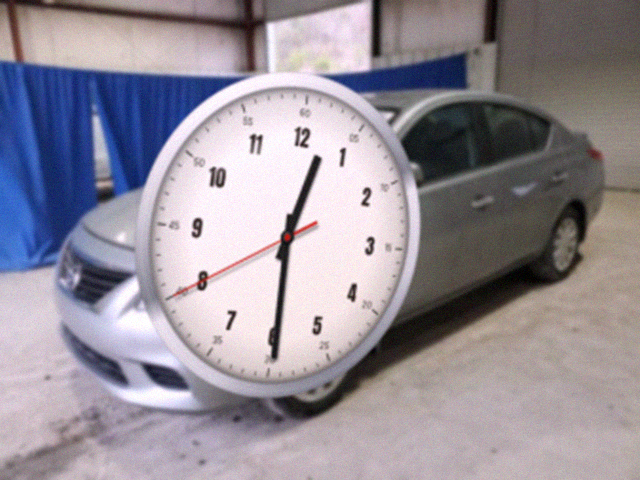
**12:29:40**
